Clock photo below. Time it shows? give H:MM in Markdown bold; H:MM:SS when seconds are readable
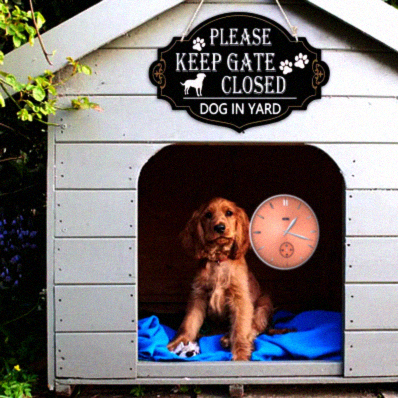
**1:18**
